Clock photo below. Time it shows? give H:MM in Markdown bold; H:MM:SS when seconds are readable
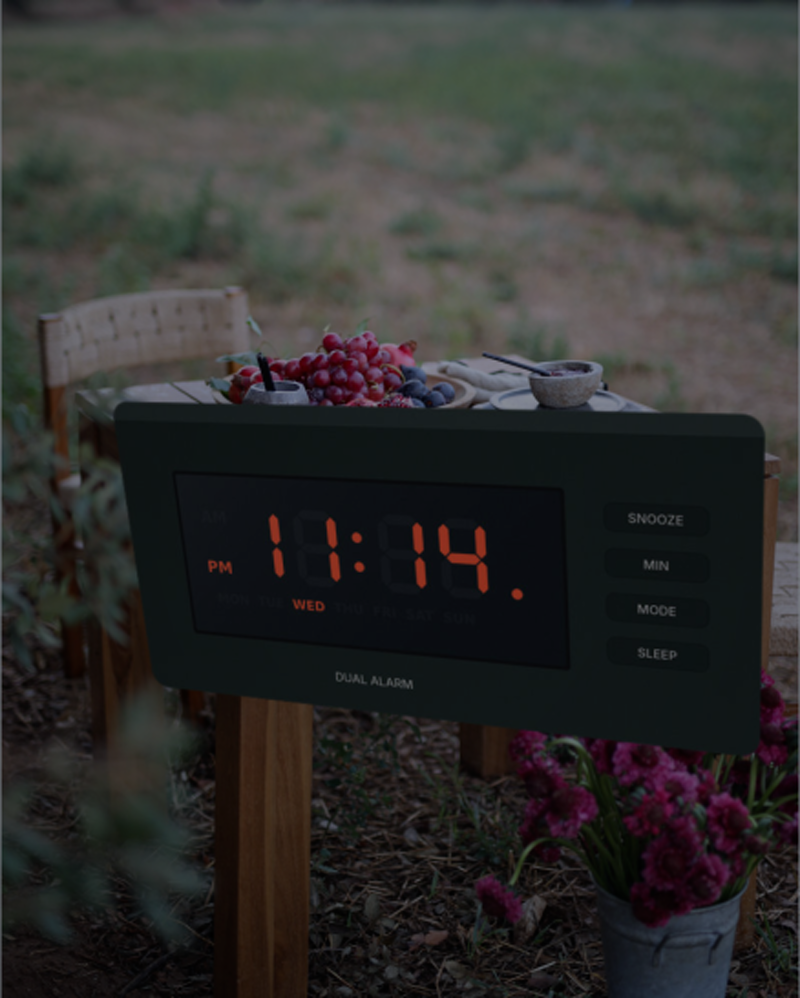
**11:14**
